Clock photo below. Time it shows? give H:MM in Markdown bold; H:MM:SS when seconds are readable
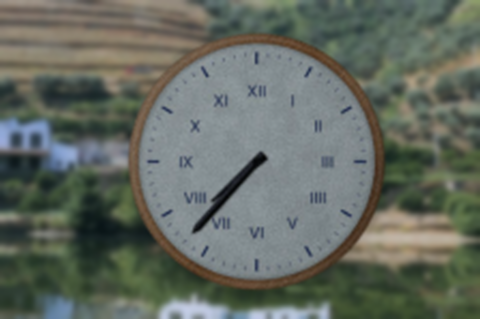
**7:37**
